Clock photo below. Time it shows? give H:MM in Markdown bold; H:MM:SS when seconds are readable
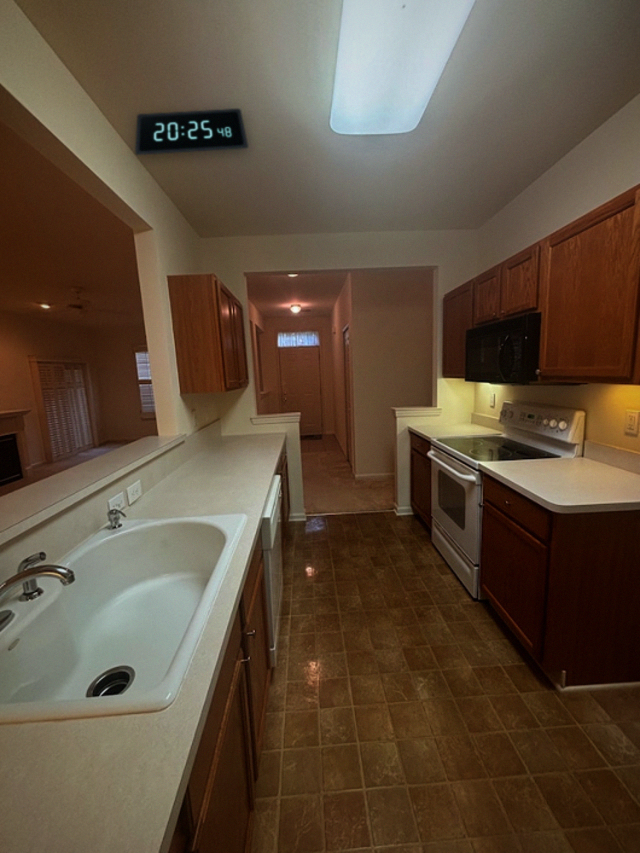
**20:25:48**
